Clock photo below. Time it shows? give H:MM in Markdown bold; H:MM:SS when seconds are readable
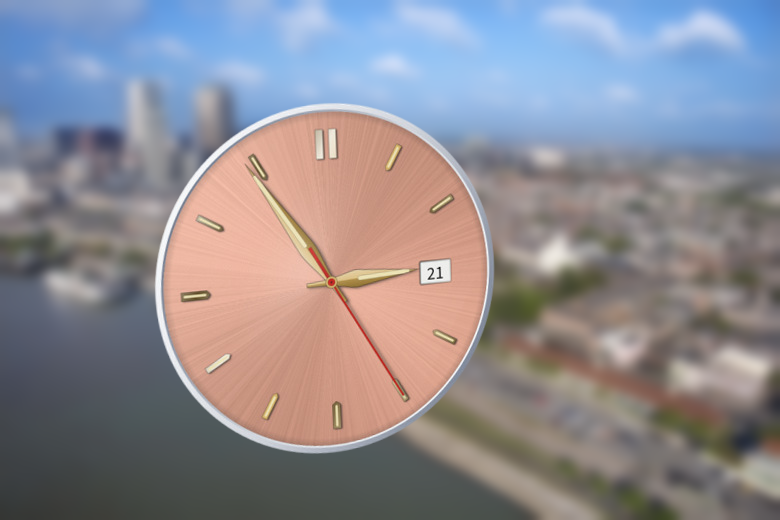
**2:54:25**
